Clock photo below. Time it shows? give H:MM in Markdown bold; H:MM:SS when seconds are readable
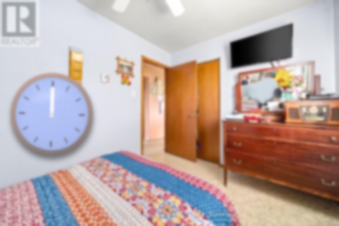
**12:00**
